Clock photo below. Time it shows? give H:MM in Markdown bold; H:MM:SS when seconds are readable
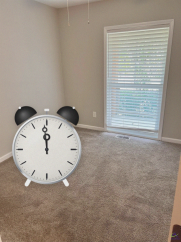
**11:59**
